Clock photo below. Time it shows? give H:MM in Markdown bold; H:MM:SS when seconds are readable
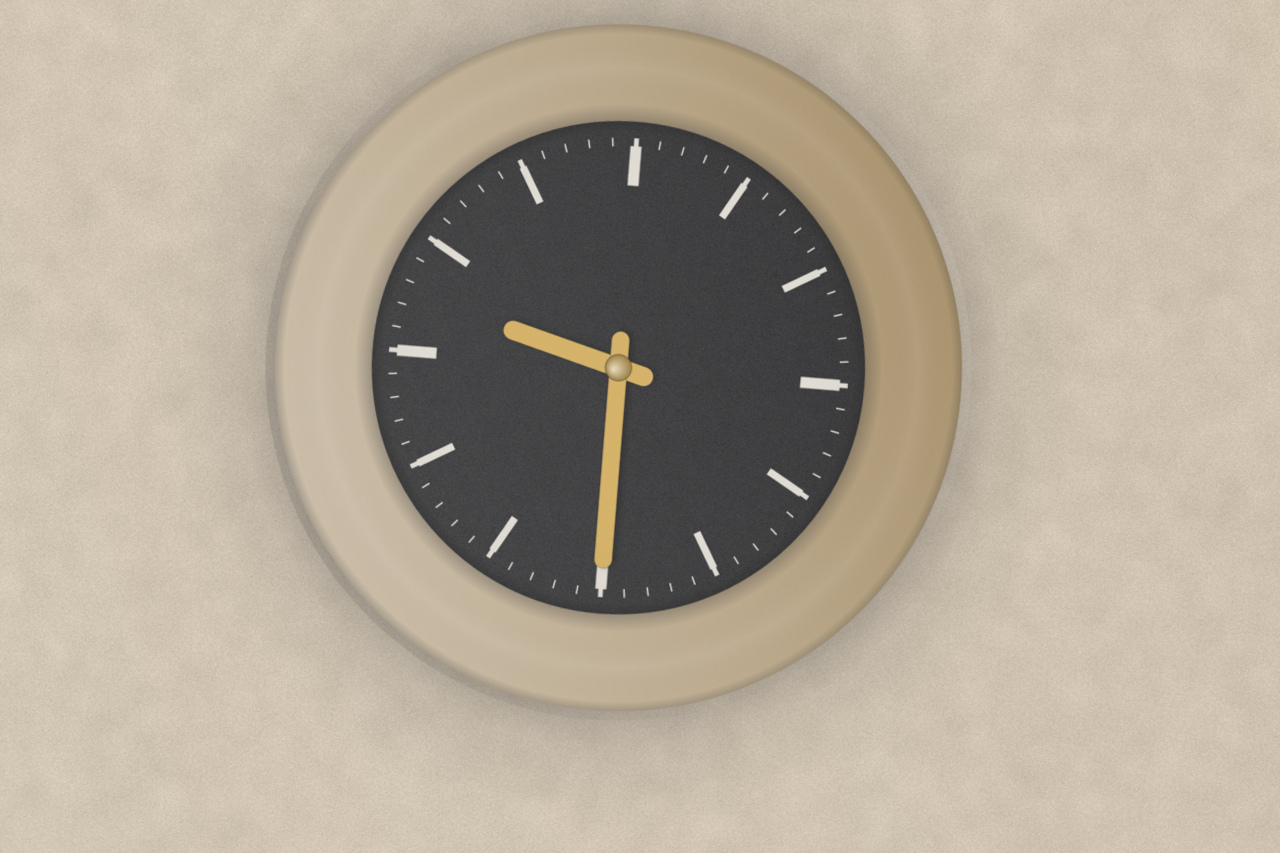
**9:30**
